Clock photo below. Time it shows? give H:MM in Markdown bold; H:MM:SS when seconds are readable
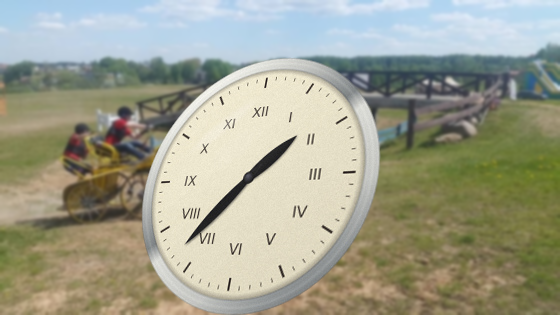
**1:37**
